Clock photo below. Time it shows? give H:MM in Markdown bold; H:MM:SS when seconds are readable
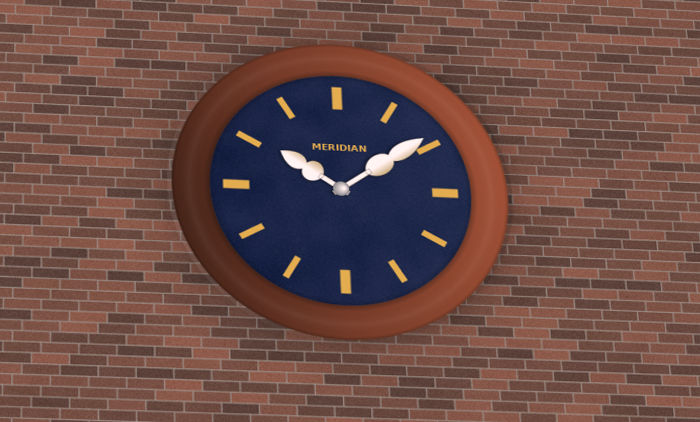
**10:09**
